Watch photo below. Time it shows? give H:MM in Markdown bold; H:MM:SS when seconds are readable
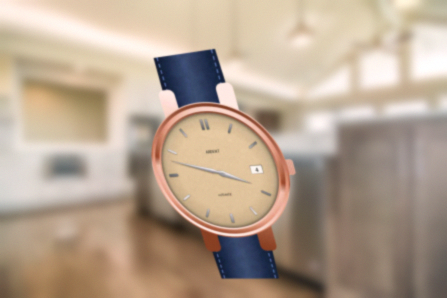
**3:48**
